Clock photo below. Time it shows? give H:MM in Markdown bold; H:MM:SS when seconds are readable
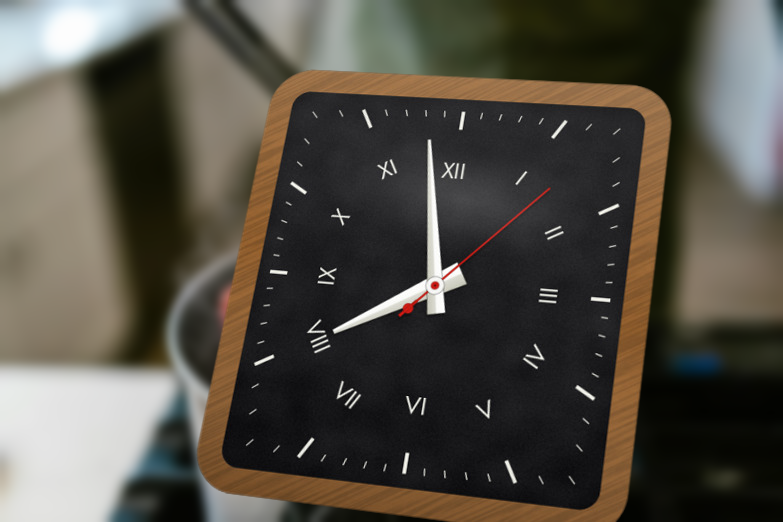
**7:58:07**
